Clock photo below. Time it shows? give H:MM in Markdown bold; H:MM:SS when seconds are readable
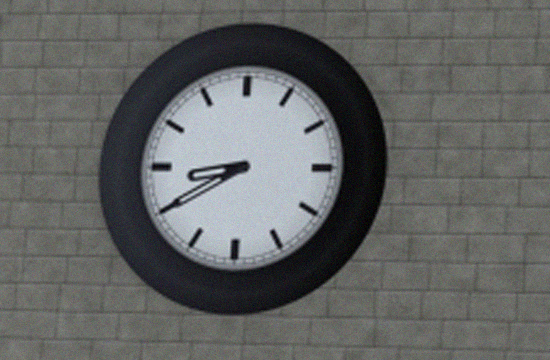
**8:40**
